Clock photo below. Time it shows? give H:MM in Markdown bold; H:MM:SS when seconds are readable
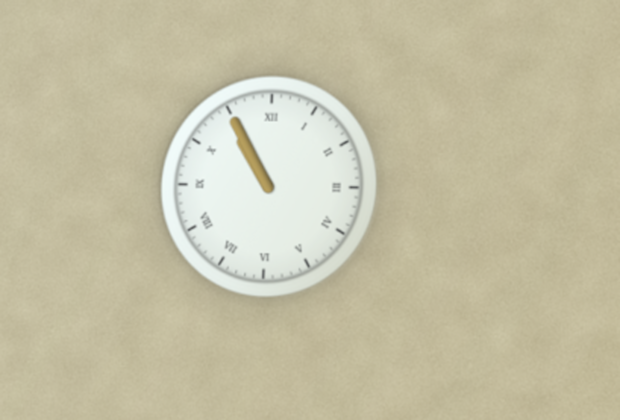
**10:55**
